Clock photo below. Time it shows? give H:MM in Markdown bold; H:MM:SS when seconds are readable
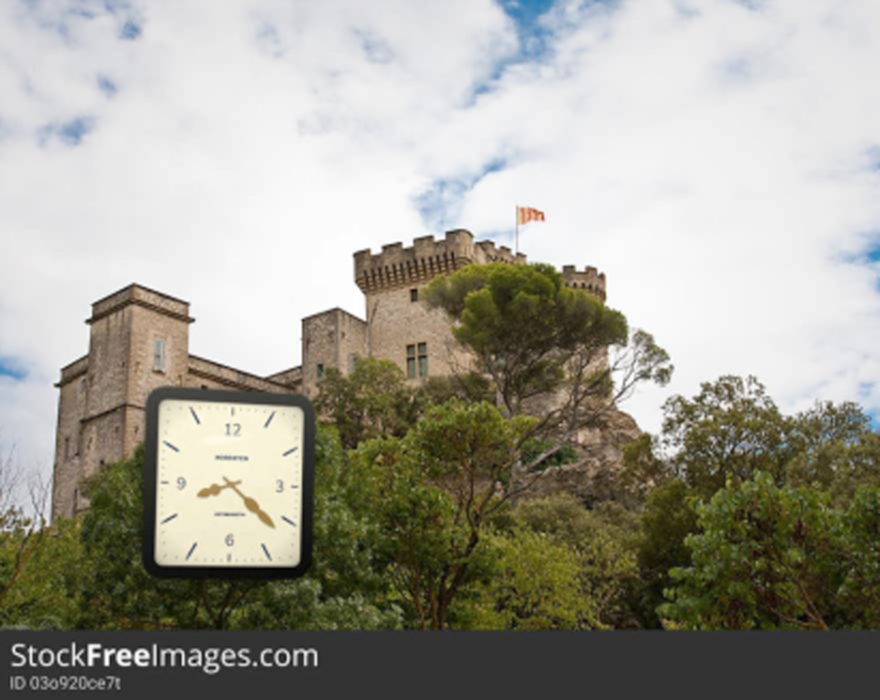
**8:22**
